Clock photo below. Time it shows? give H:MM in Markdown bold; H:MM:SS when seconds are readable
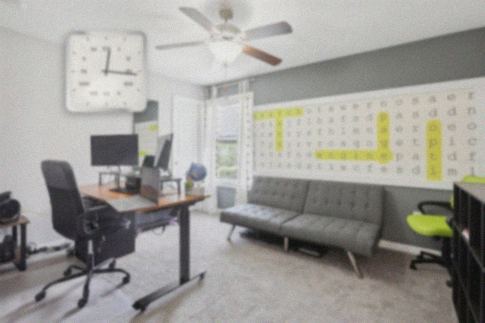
**12:16**
